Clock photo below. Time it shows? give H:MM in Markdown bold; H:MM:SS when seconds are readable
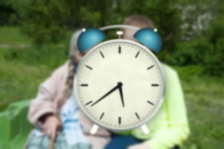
**5:39**
